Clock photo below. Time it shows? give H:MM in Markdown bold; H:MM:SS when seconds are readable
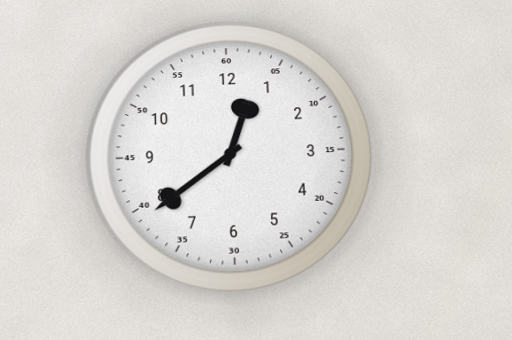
**12:39**
